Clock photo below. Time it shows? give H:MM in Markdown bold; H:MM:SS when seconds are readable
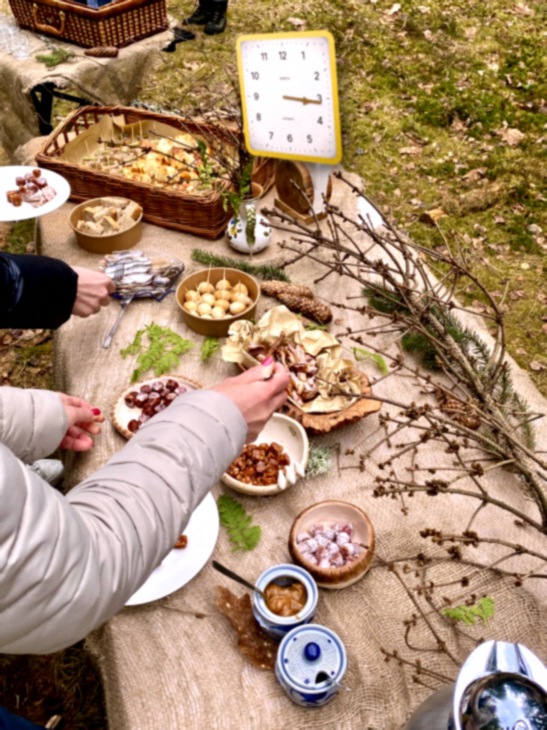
**3:16**
